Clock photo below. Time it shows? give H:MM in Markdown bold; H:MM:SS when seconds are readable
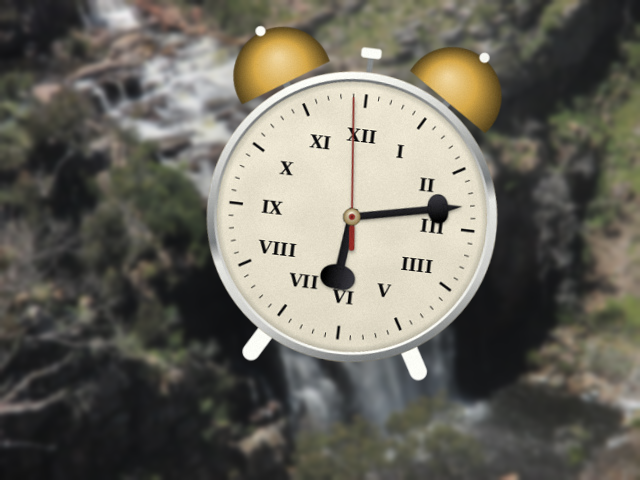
**6:12:59**
